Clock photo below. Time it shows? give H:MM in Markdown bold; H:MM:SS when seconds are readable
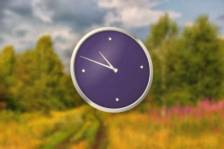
**10:49**
